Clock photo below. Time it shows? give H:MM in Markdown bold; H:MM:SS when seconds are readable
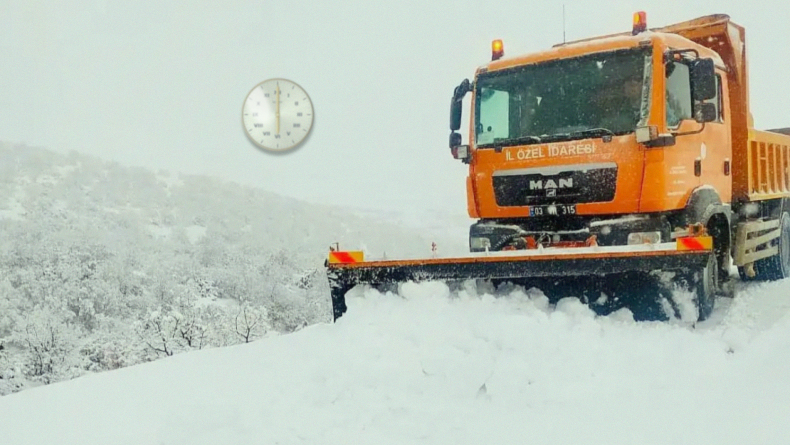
**6:00**
